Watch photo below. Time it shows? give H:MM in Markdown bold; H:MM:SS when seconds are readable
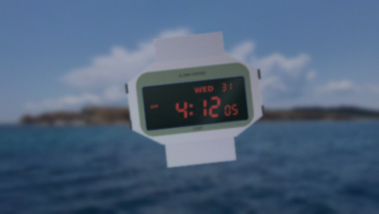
**4:12:05**
